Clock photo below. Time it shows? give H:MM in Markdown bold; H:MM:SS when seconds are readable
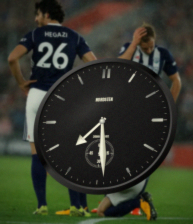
**7:29**
